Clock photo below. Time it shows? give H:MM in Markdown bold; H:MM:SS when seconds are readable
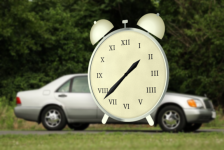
**1:38**
